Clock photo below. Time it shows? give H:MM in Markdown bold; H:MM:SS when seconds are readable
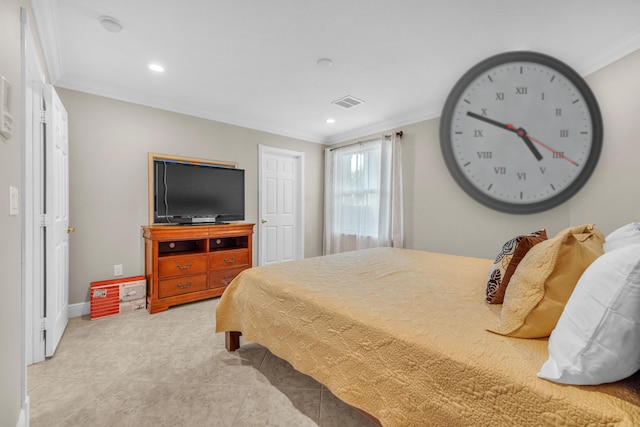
**4:48:20**
